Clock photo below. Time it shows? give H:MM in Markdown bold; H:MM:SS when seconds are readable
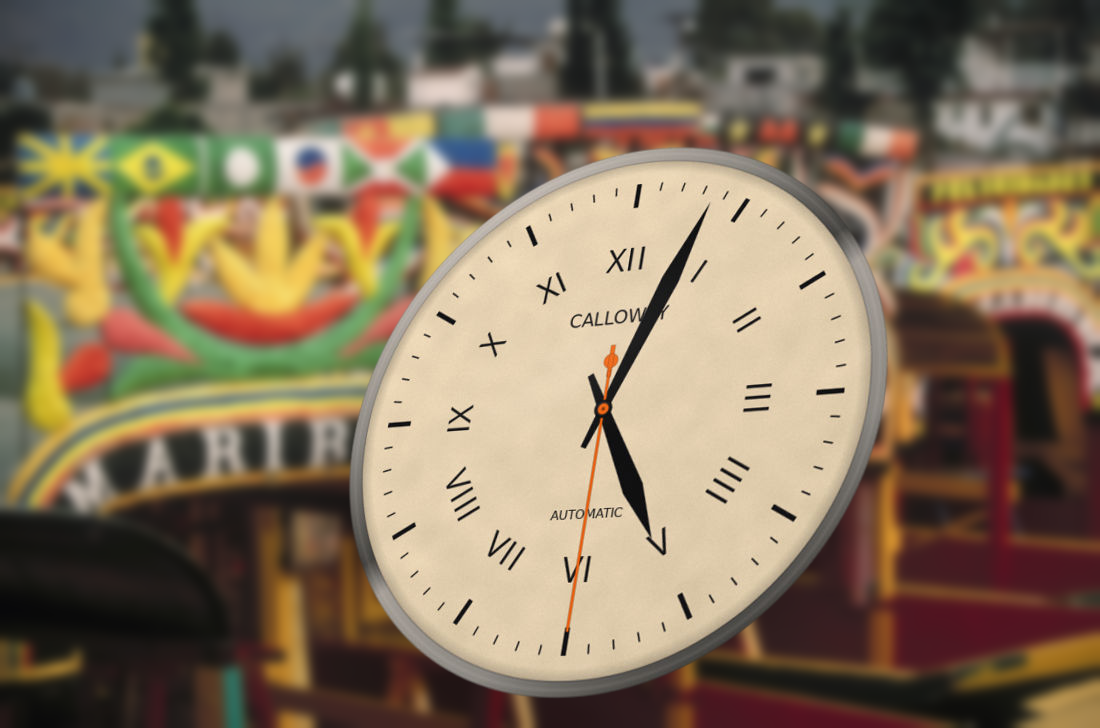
**5:03:30**
